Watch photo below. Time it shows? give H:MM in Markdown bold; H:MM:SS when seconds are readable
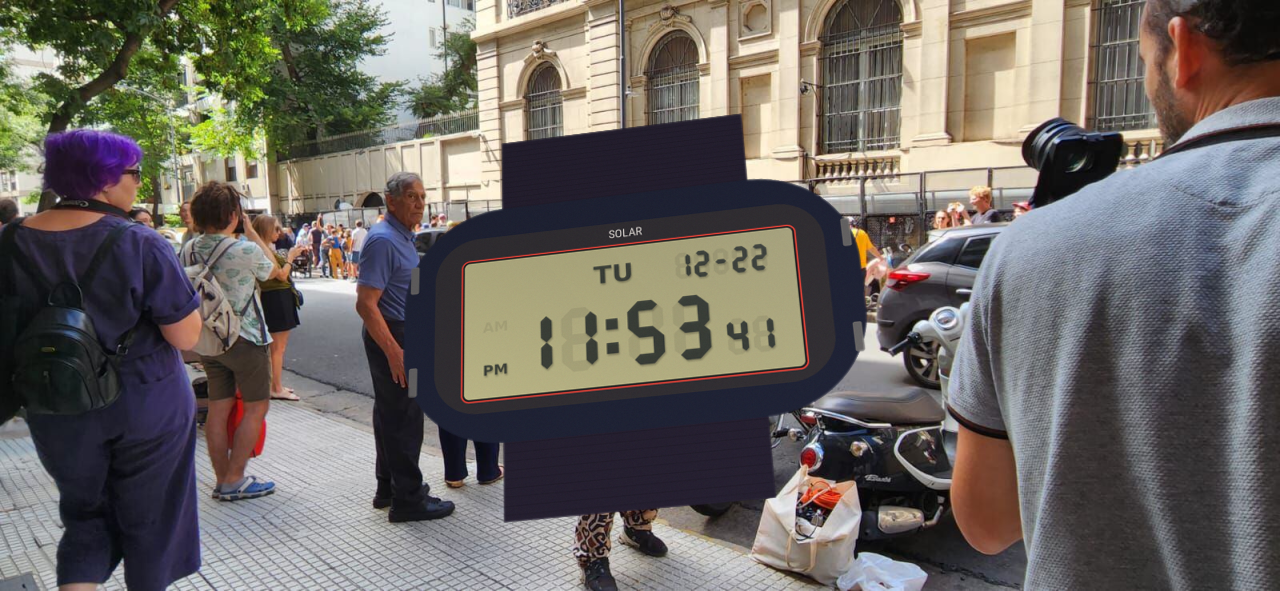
**11:53:41**
